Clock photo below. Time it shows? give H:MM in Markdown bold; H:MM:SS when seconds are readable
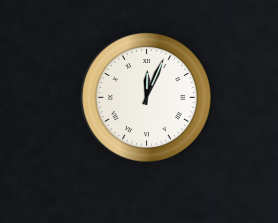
**12:04**
